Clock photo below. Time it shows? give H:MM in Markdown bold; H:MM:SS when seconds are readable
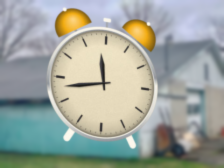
**11:43**
